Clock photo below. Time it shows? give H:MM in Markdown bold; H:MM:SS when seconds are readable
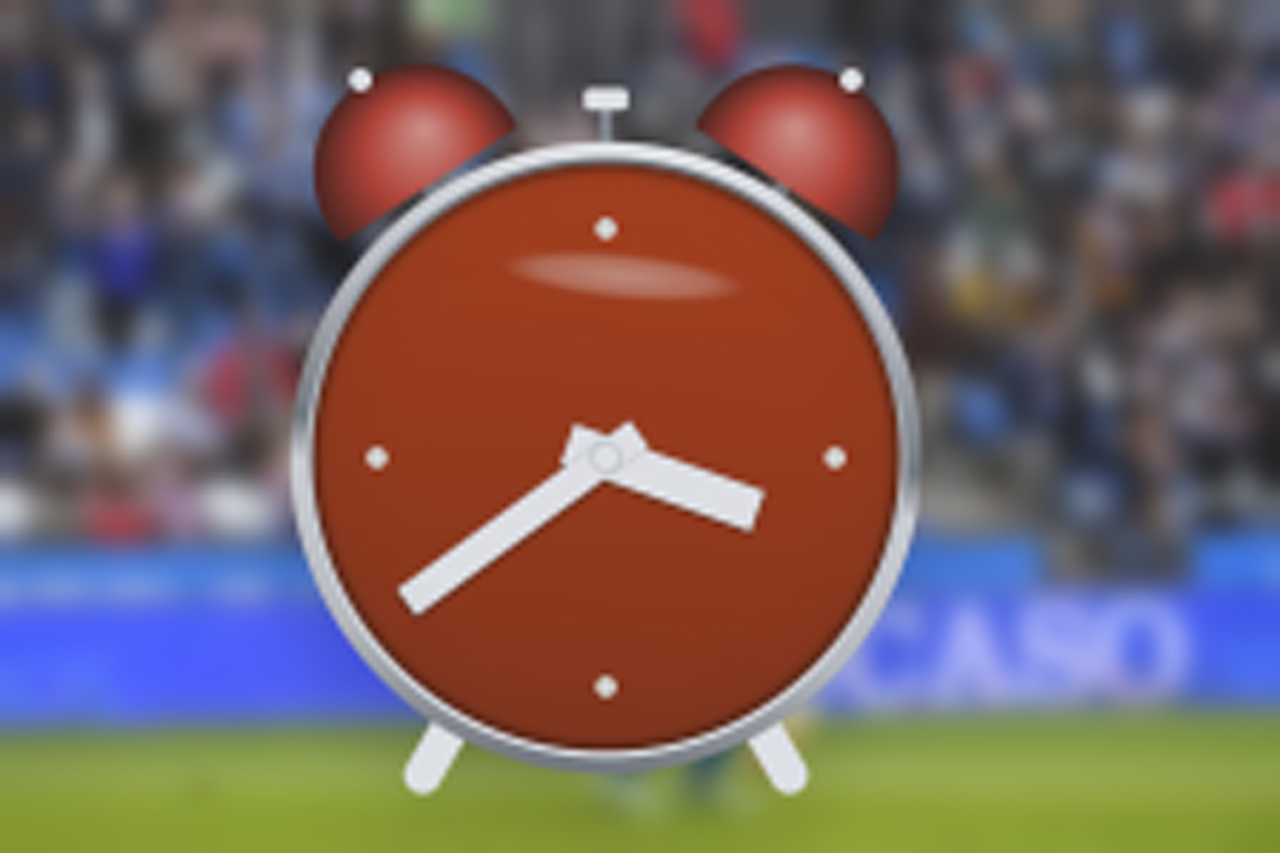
**3:39**
